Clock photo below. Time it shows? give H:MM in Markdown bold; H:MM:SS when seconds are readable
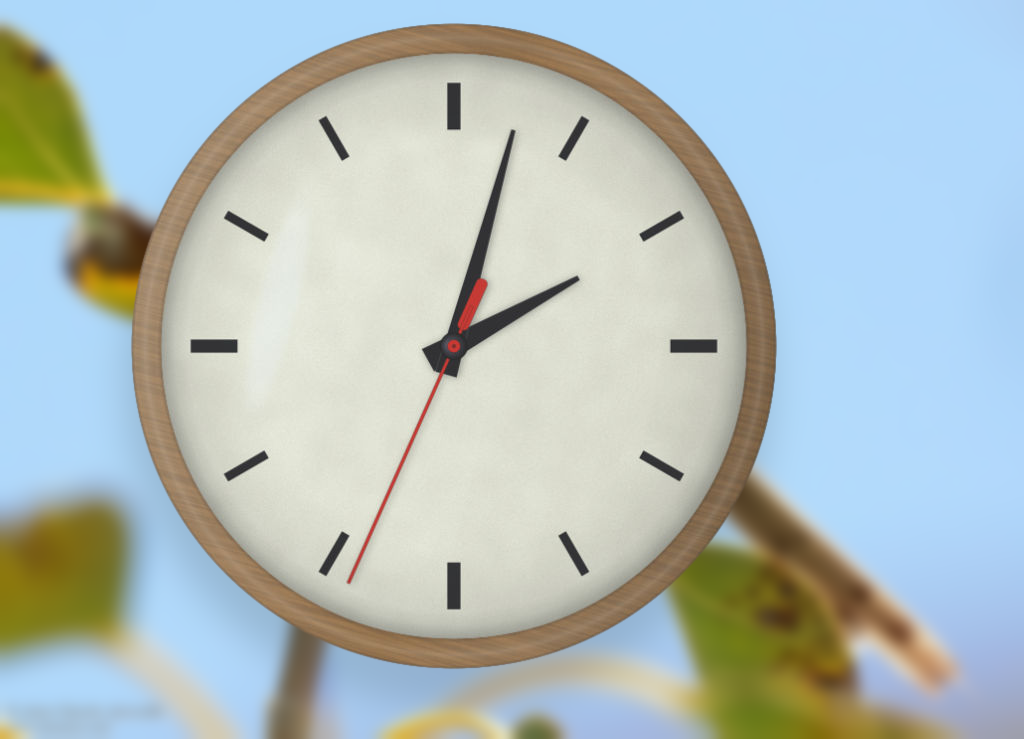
**2:02:34**
